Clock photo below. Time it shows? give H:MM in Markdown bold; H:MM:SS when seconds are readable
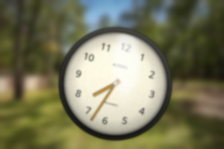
**7:33**
